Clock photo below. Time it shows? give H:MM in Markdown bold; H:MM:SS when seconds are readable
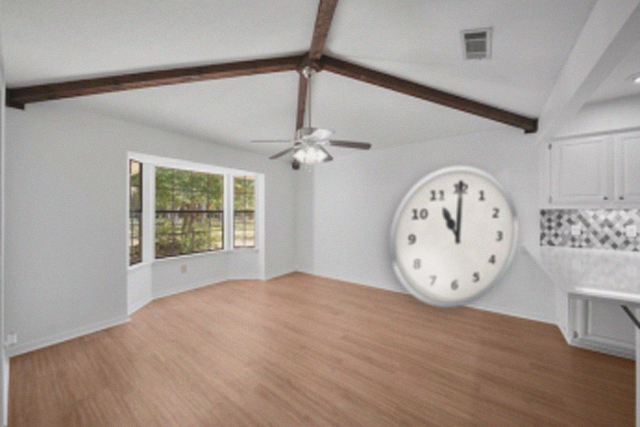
**11:00**
